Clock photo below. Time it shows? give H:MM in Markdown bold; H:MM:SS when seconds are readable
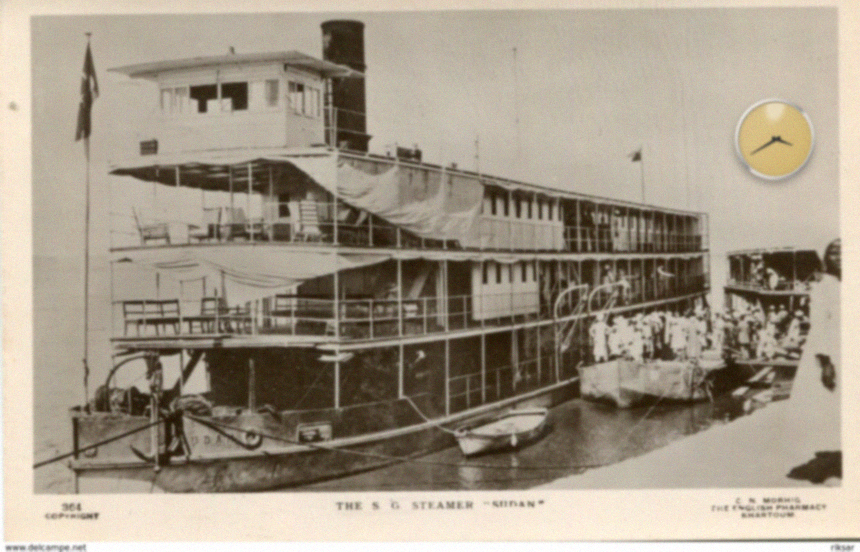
**3:40**
